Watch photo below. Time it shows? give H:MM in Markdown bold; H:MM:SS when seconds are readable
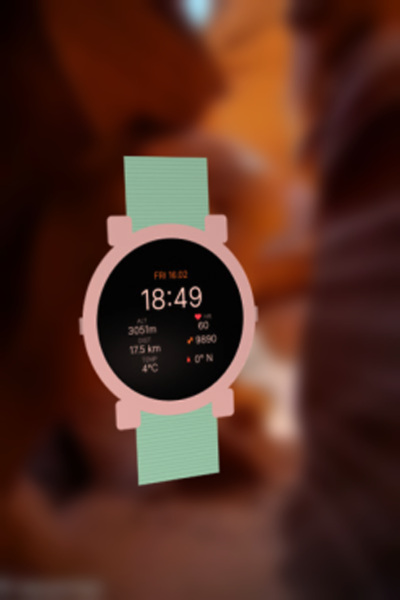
**18:49**
